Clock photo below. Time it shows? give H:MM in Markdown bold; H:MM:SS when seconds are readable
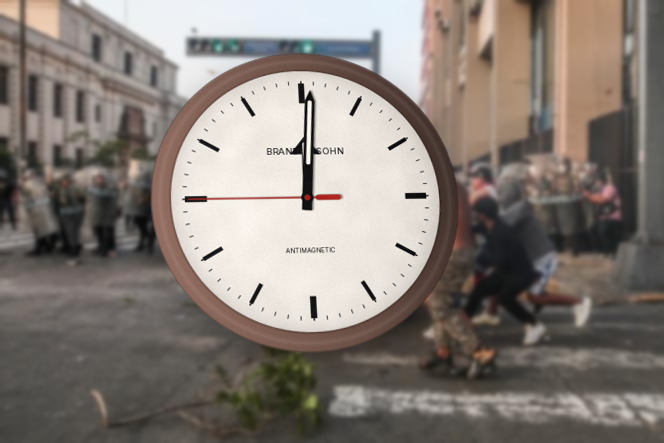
**12:00:45**
